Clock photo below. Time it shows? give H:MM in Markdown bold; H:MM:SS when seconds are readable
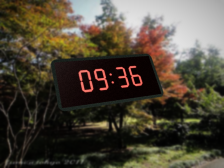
**9:36**
